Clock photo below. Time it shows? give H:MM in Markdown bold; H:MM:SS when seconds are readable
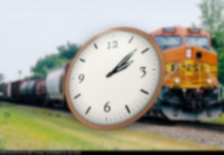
**2:08**
